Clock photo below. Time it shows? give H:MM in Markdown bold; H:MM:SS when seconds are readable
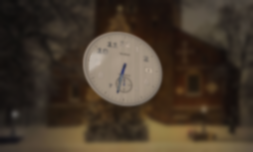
**6:32**
